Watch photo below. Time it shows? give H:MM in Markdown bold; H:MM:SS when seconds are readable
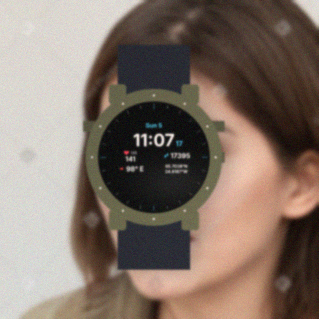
**11:07**
